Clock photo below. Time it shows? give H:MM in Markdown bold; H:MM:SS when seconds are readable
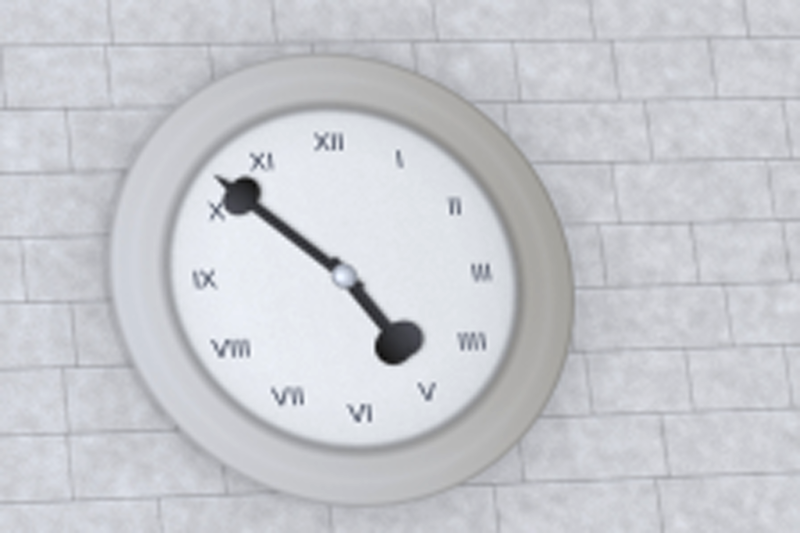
**4:52**
